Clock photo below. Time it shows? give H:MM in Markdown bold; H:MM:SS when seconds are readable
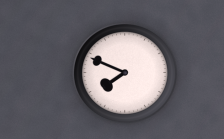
**7:49**
